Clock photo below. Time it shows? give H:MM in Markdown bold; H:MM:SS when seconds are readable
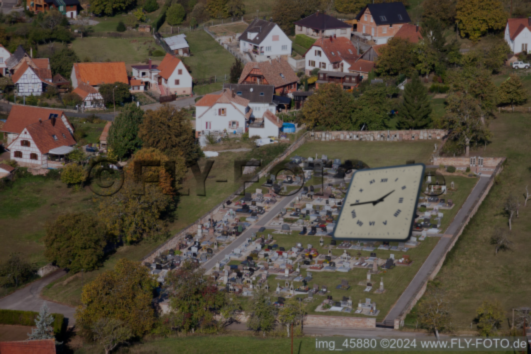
**1:44**
